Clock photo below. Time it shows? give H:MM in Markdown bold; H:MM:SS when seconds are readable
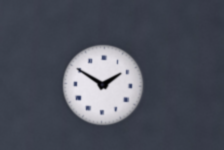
**1:50**
